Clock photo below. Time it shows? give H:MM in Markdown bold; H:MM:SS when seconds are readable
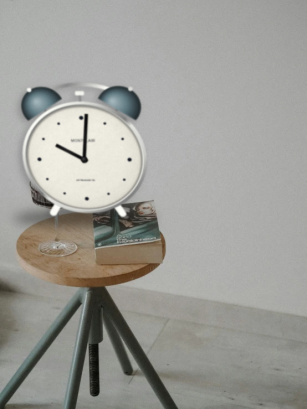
**10:01**
